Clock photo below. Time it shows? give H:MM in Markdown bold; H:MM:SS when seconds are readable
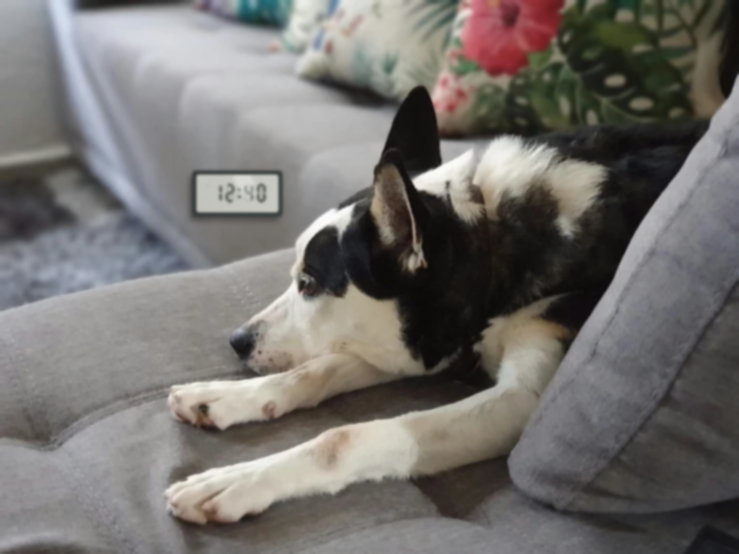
**12:40**
